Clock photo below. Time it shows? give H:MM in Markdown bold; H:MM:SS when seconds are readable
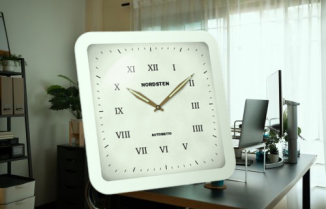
**10:09**
